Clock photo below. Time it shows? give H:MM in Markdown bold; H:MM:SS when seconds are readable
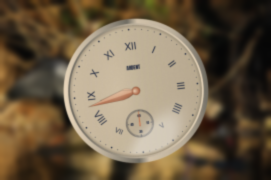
**8:43**
